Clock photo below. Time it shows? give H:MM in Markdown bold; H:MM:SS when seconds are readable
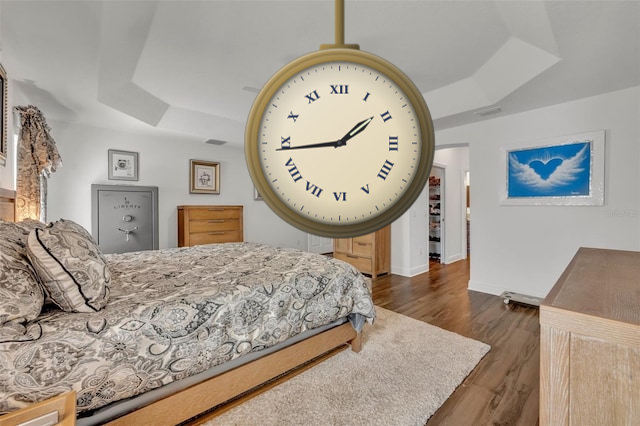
**1:44**
